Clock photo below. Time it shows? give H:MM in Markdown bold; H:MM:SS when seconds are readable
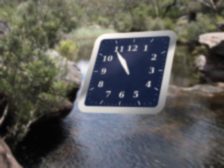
**10:54**
